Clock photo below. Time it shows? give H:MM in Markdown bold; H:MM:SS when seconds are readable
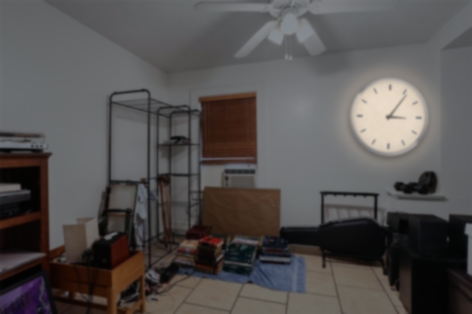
**3:06**
